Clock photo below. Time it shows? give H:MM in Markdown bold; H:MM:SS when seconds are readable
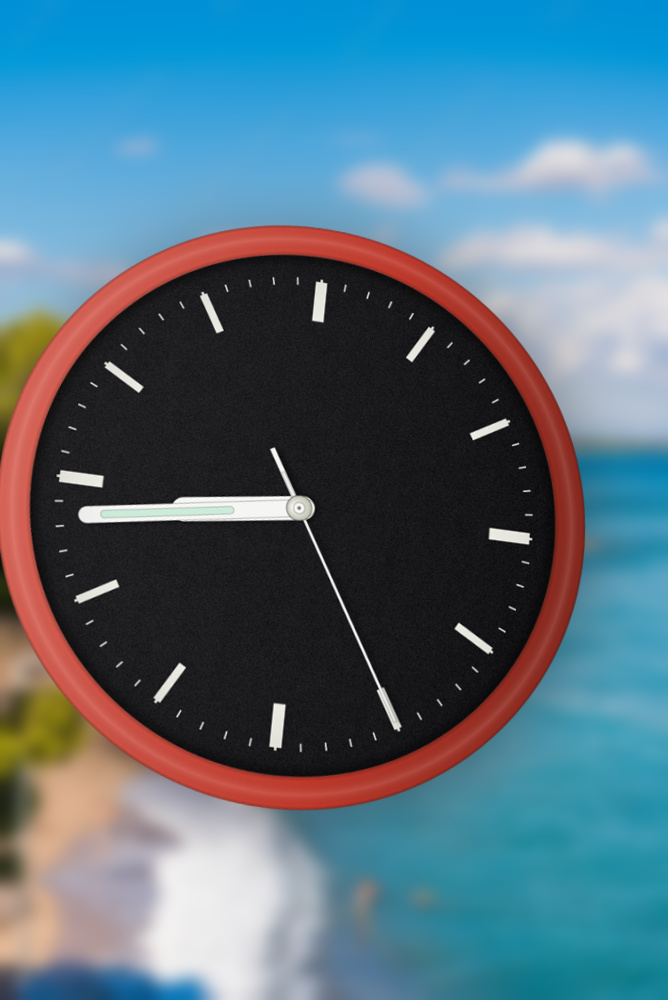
**8:43:25**
